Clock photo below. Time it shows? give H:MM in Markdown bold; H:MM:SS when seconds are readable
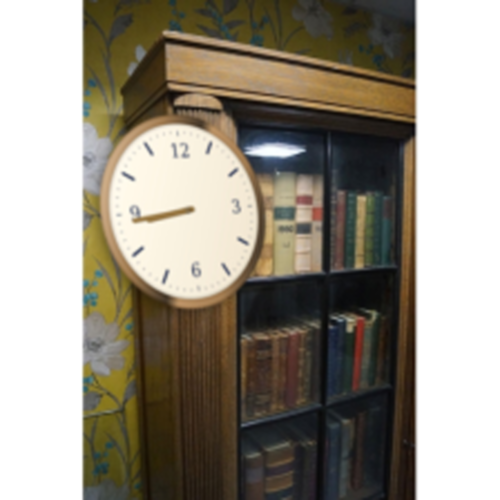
**8:44**
